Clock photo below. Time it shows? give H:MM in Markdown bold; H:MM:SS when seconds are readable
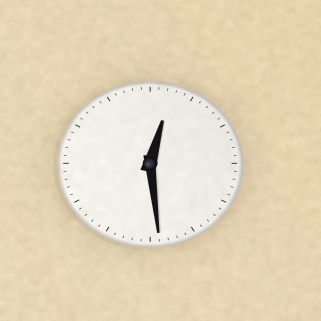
**12:29**
